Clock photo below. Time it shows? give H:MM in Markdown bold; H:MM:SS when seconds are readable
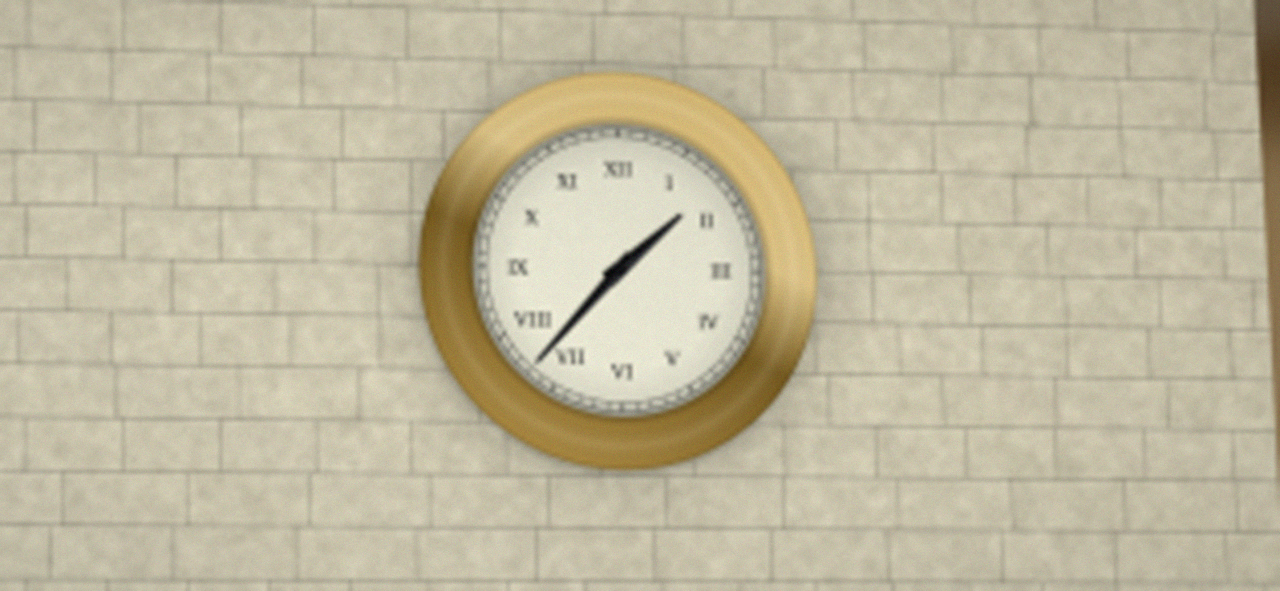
**1:37**
